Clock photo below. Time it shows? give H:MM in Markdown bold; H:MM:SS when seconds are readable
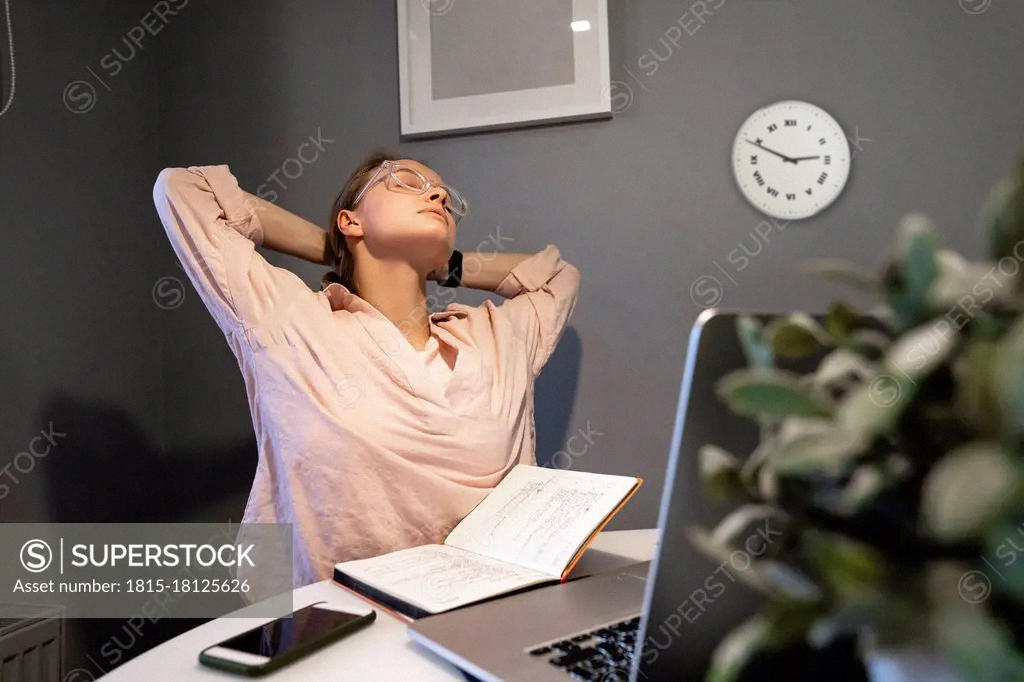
**2:49**
